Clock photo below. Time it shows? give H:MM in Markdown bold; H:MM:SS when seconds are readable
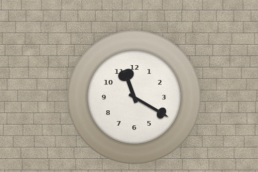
**11:20**
